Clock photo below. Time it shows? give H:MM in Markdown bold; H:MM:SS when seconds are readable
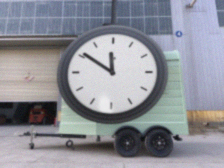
**11:51**
